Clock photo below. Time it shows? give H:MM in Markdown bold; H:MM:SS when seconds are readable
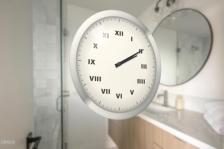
**2:10**
